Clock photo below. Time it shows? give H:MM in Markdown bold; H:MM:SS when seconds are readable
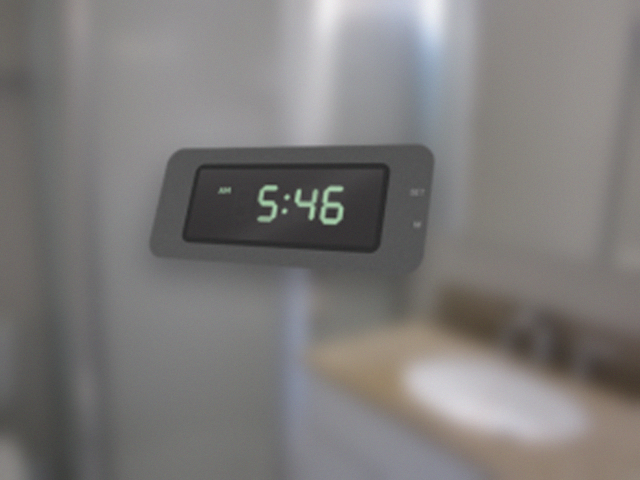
**5:46**
